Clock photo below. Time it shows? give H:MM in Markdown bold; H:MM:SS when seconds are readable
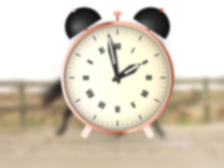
**1:58**
